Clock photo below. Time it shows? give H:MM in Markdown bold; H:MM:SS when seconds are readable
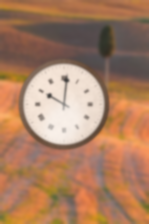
**10:01**
